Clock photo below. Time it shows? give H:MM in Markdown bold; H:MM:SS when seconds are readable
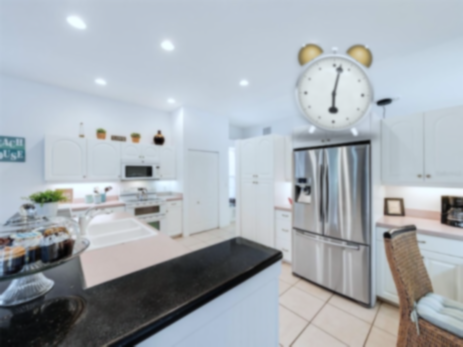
**6:02**
